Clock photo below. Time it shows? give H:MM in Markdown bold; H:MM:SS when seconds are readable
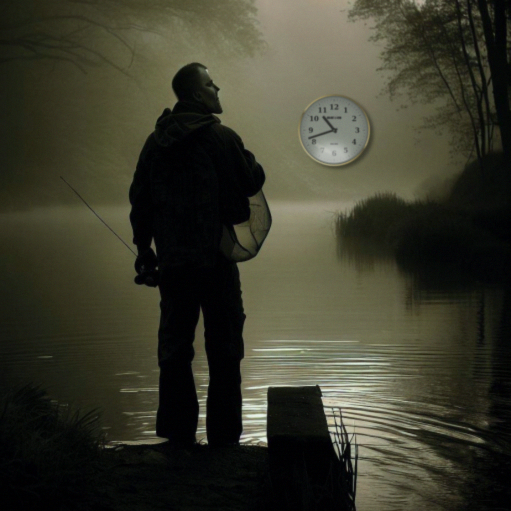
**10:42**
